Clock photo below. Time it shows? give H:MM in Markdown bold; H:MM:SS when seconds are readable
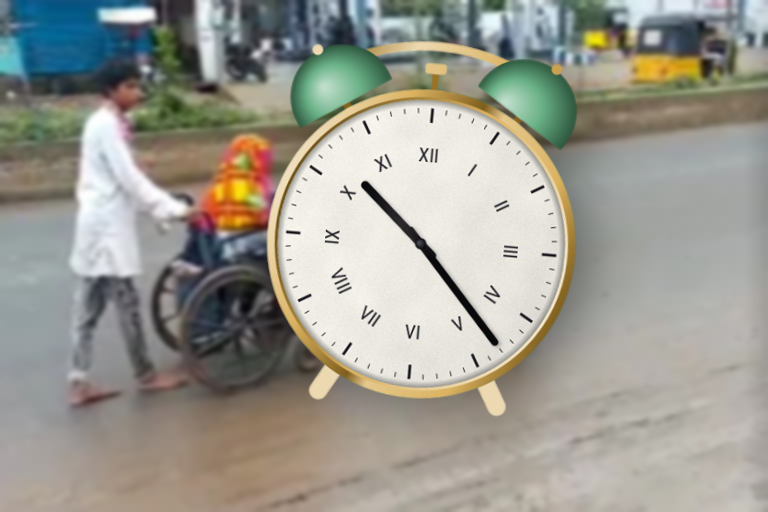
**10:23**
